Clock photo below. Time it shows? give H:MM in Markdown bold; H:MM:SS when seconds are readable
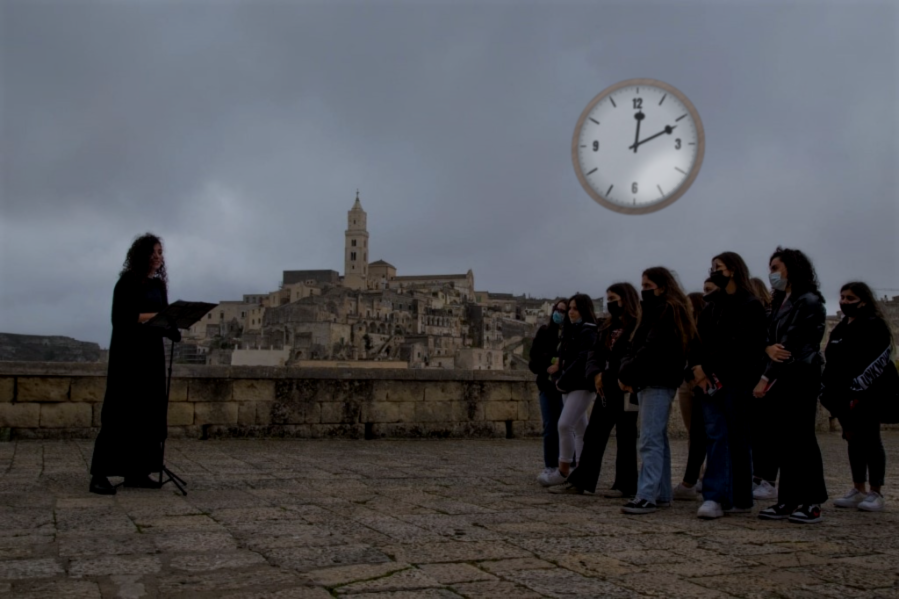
**12:11**
